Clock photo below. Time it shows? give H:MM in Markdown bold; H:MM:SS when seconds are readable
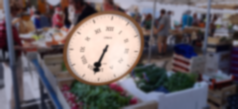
**6:32**
